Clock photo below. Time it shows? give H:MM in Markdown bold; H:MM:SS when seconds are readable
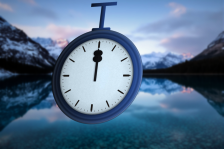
**12:00**
